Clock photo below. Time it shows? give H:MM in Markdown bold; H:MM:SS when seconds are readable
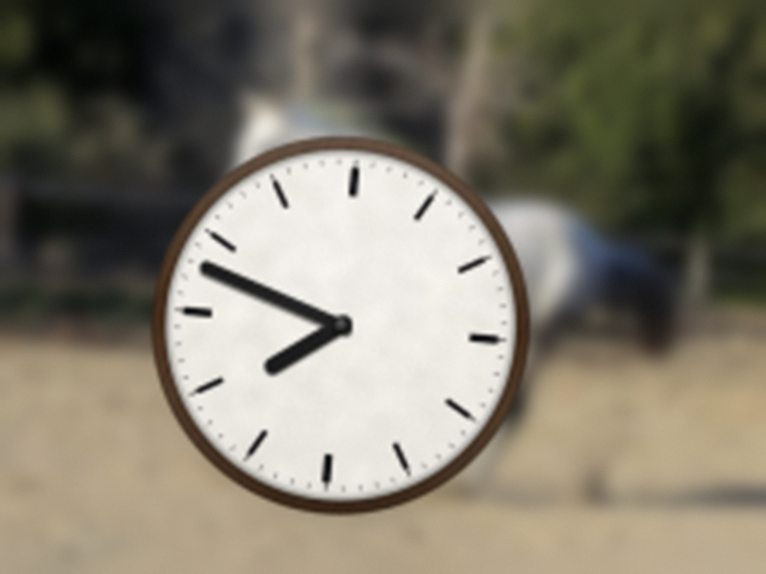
**7:48**
